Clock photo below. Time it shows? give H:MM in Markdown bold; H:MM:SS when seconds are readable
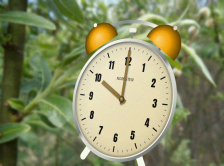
**10:00**
